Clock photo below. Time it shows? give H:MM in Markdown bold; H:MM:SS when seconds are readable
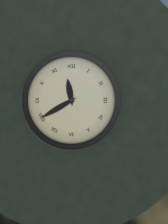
**11:40**
